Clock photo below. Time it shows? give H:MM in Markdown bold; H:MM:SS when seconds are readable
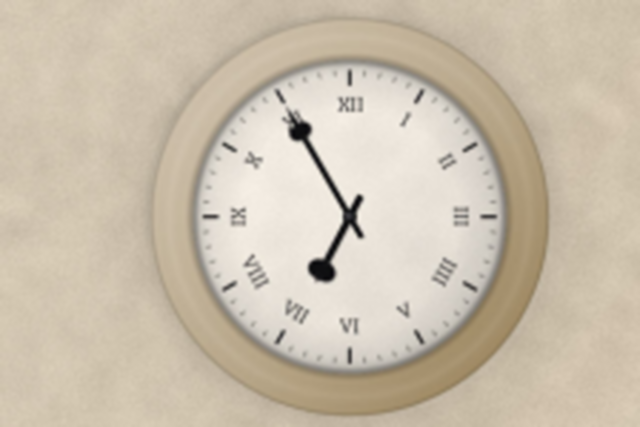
**6:55**
